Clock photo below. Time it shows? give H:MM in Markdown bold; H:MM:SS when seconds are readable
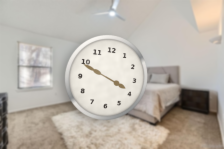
**3:49**
